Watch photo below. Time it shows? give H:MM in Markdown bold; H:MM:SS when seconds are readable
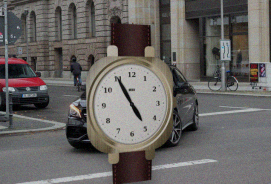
**4:55**
